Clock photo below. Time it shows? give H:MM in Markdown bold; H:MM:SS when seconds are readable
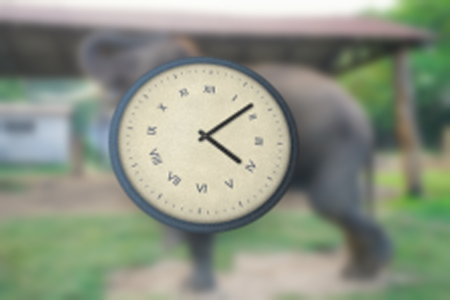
**4:08**
